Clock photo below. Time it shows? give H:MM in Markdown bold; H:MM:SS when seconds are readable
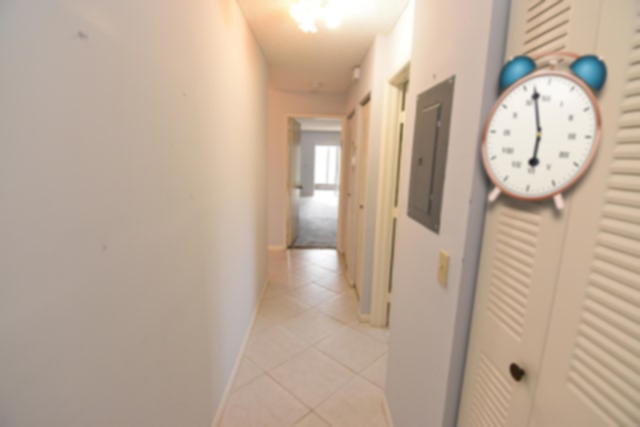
**5:57**
